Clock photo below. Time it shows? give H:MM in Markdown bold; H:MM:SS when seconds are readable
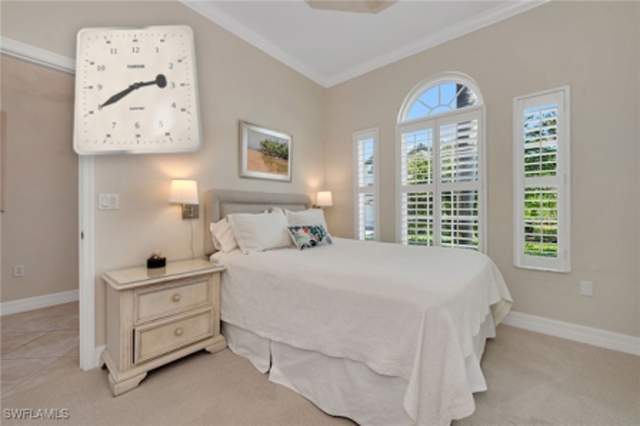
**2:40**
